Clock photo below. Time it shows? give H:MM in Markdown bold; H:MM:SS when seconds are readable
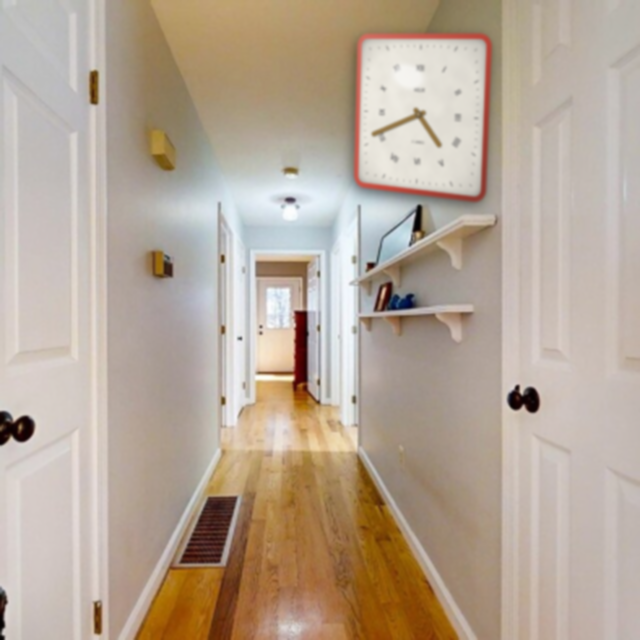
**4:41**
